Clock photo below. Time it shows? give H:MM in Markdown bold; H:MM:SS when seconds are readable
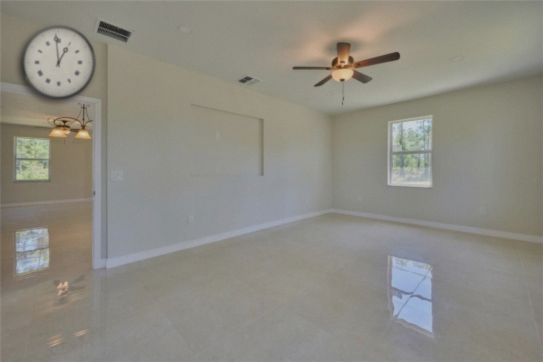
**12:59**
